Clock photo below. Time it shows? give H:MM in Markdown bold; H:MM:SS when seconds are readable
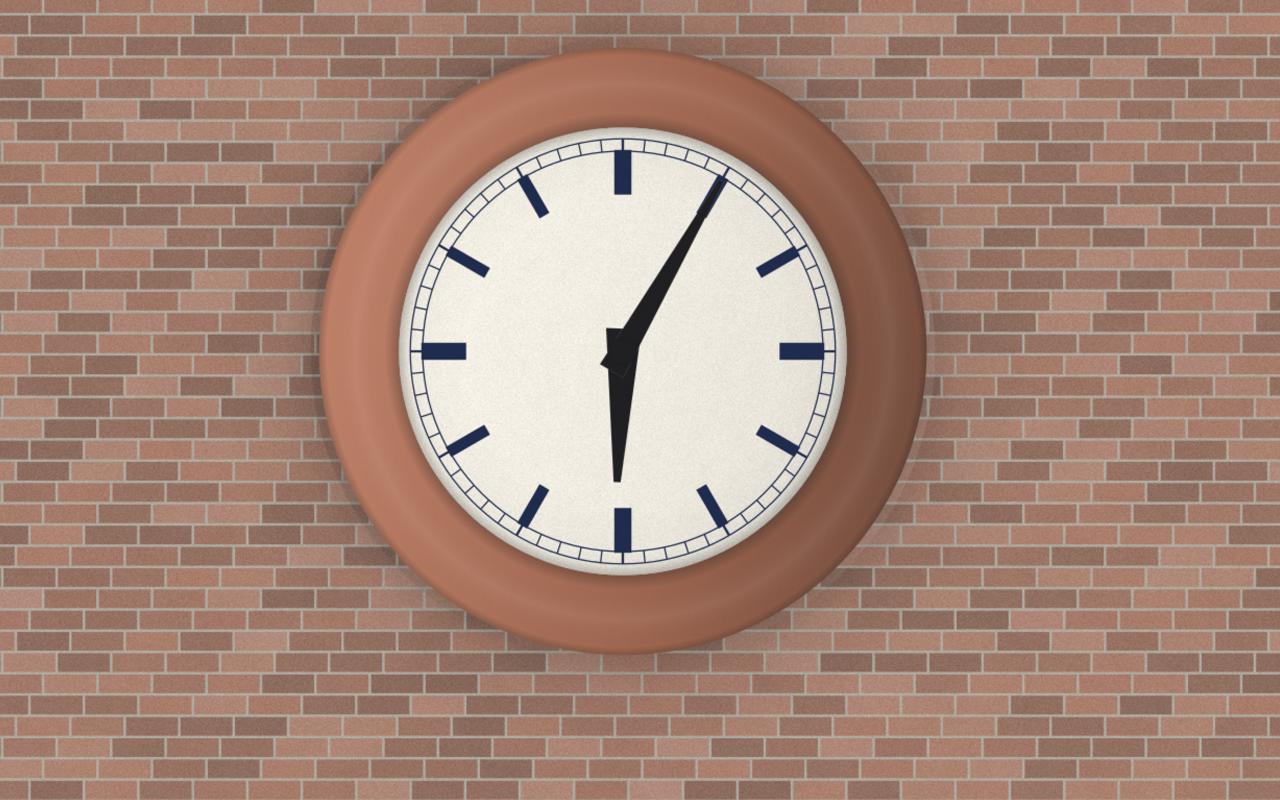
**6:05**
